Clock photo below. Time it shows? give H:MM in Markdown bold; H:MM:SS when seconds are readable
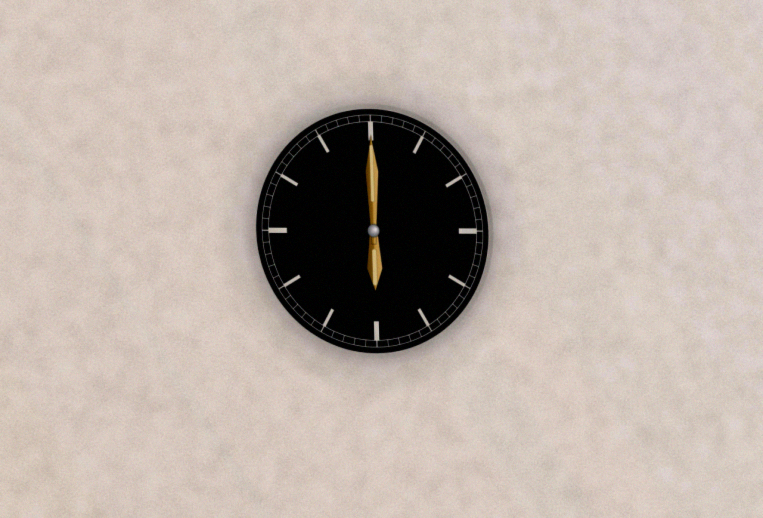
**6:00**
